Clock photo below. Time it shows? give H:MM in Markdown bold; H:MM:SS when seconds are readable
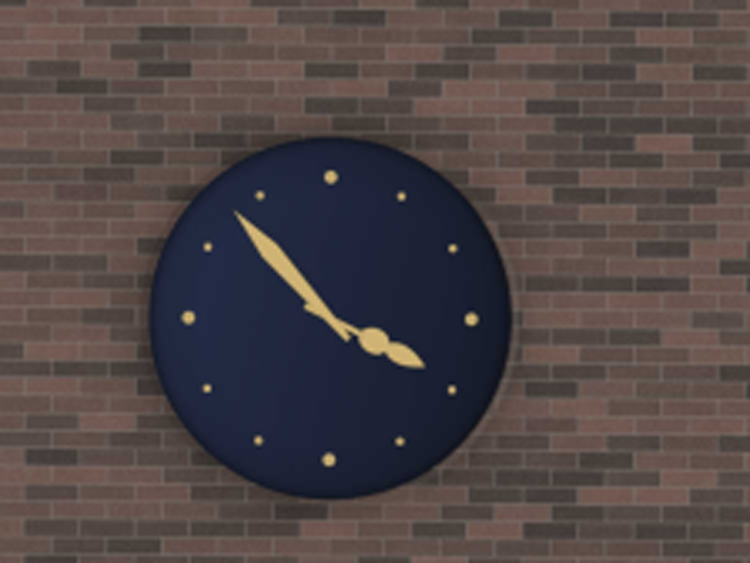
**3:53**
